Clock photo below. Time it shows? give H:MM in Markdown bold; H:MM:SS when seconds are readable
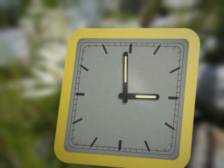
**2:59**
